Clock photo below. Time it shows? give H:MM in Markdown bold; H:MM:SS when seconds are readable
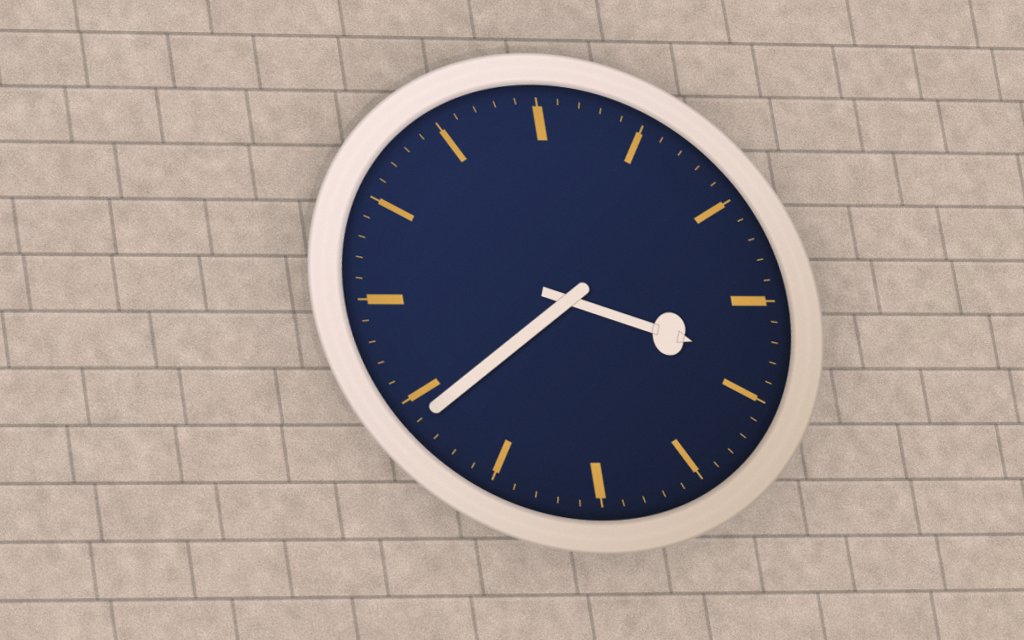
**3:39**
